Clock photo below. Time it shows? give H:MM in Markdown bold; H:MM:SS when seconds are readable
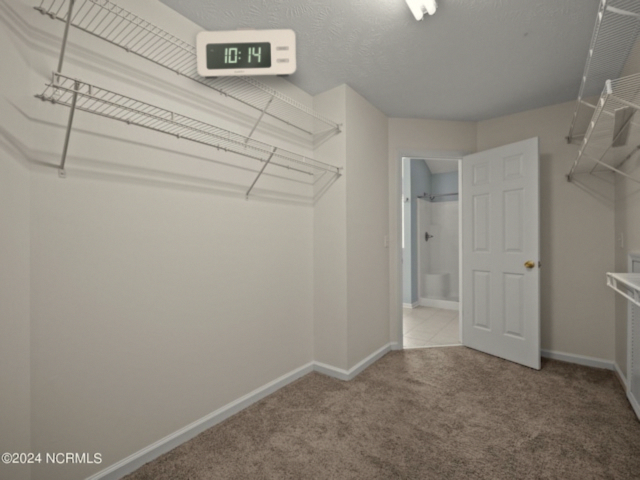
**10:14**
